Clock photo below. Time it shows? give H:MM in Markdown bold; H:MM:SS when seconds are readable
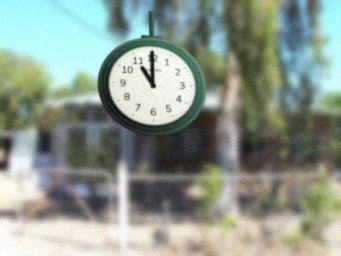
**11:00**
